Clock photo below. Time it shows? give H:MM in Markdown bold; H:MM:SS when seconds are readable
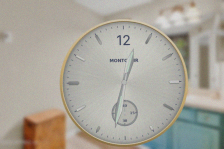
**12:32**
